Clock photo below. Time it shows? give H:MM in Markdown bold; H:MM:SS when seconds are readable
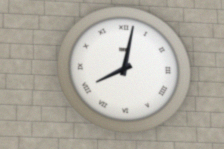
**8:02**
